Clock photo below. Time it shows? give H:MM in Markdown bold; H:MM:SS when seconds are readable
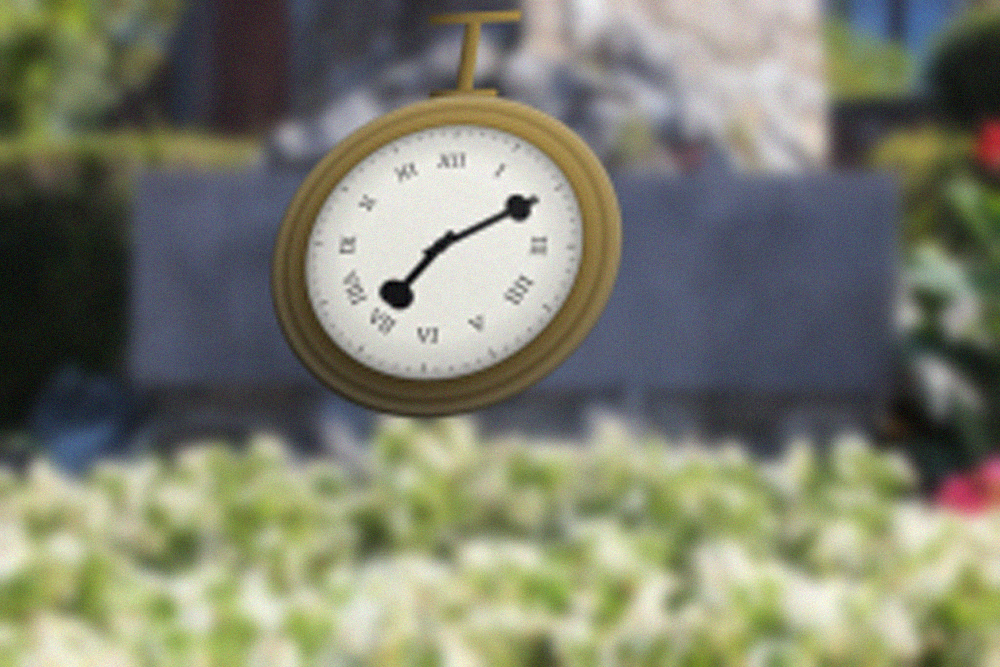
**7:10**
